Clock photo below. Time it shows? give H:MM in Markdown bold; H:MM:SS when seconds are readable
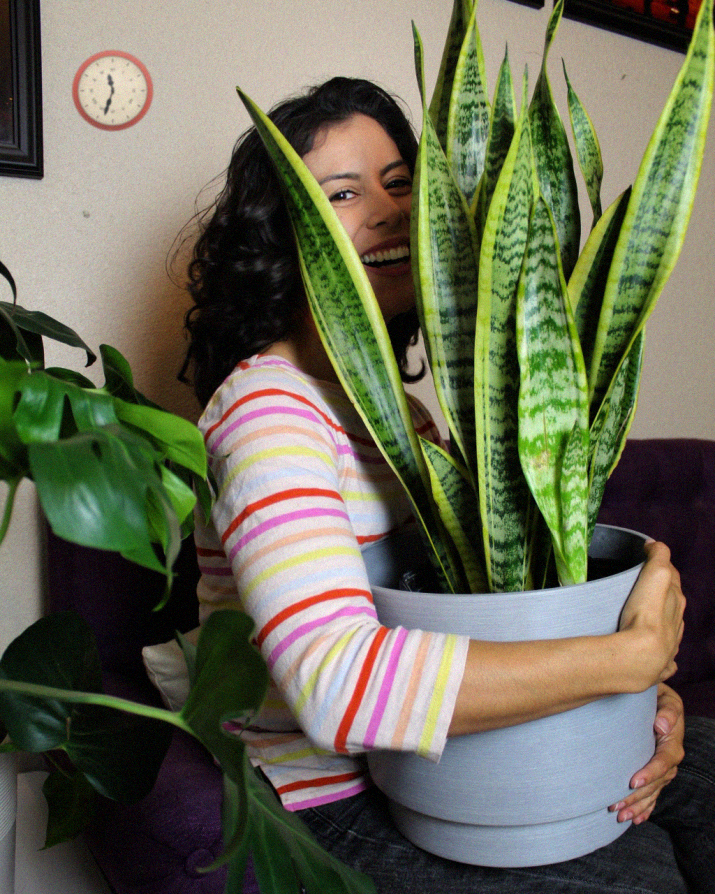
**11:33**
